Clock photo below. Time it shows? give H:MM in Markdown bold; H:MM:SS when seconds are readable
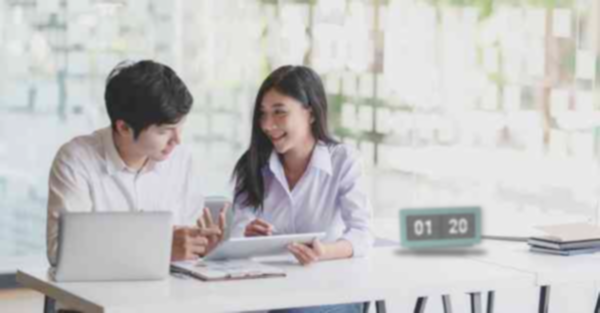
**1:20**
